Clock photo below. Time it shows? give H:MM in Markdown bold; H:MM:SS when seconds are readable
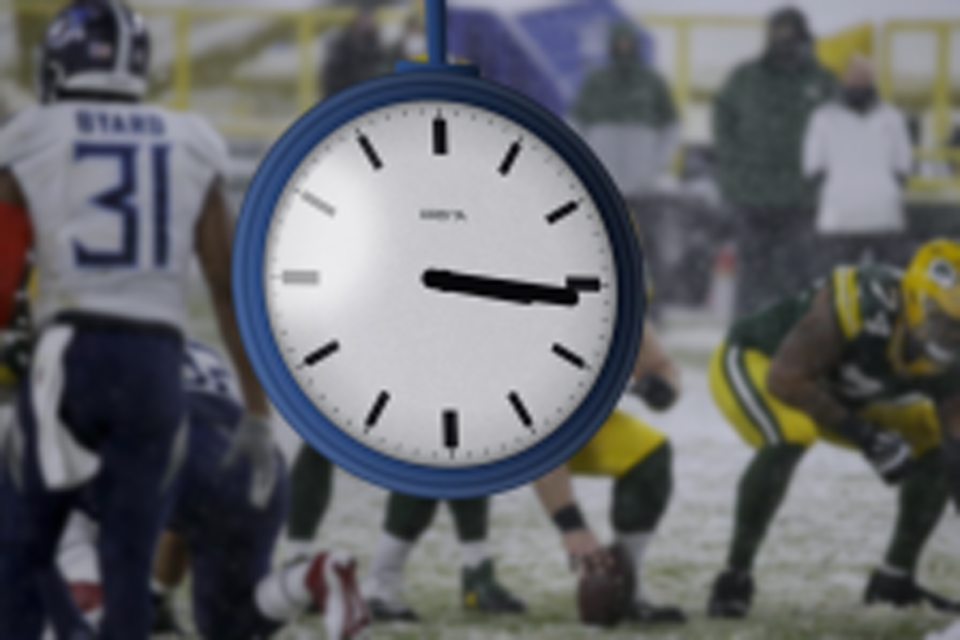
**3:16**
